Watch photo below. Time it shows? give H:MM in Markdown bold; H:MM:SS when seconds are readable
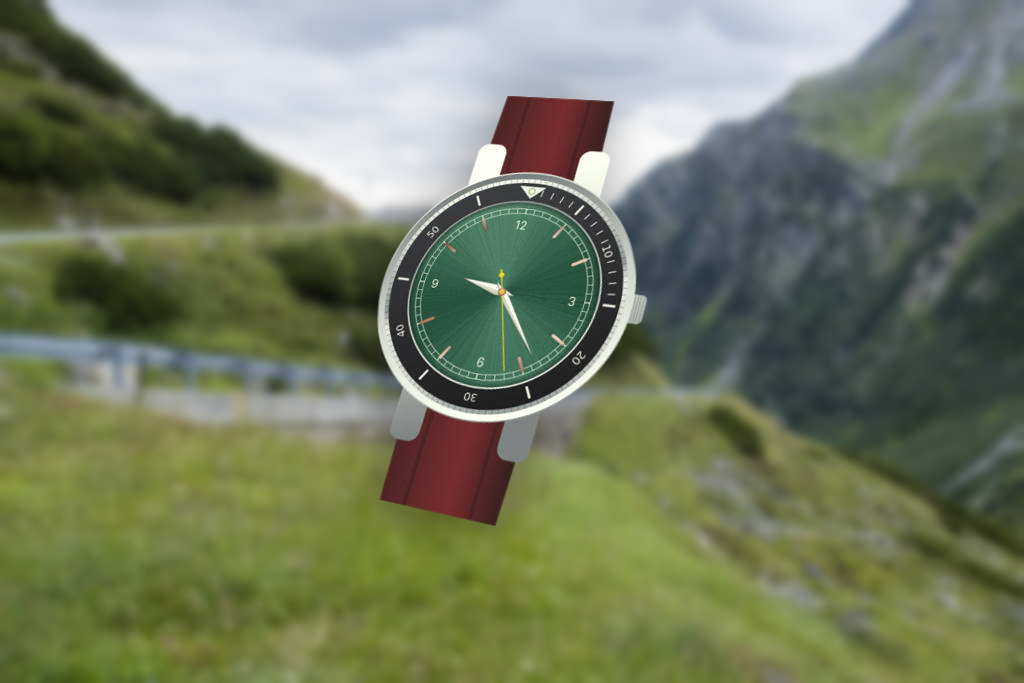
**9:23:27**
